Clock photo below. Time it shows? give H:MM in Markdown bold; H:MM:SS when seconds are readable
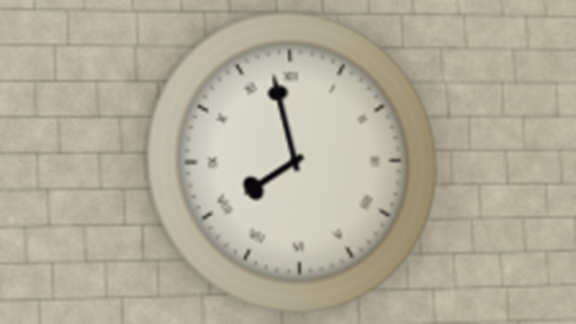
**7:58**
